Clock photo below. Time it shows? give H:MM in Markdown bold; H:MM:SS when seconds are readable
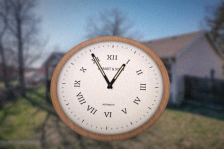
**12:55**
